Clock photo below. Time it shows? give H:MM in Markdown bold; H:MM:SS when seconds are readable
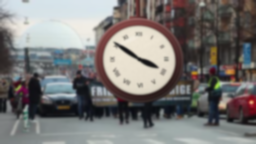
**3:51**
